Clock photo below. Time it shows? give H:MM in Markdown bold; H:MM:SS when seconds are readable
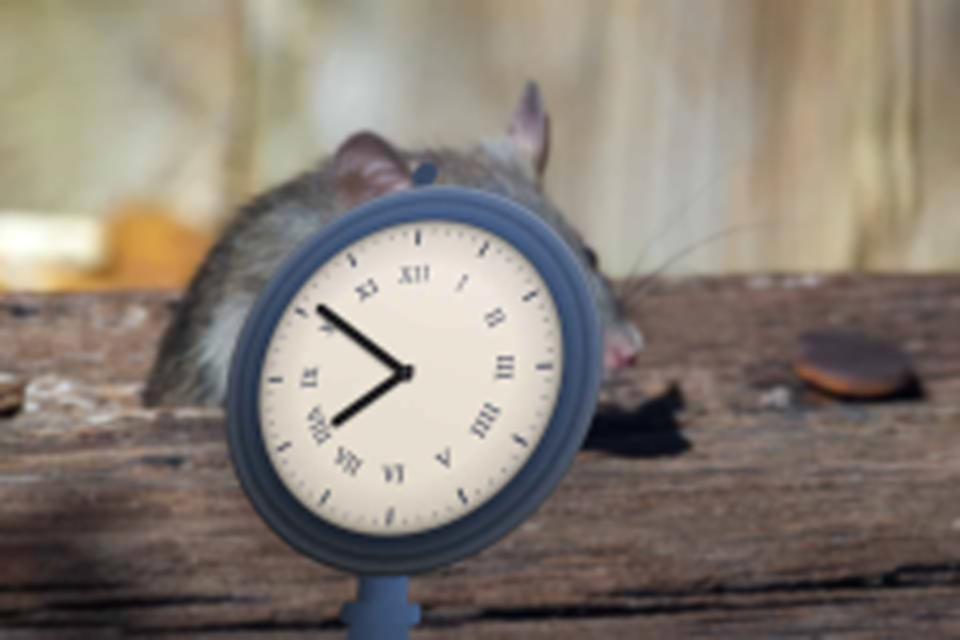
**7:51**
